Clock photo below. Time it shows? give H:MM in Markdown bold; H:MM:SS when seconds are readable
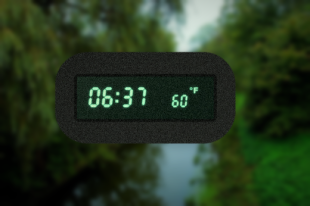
**6:37**
